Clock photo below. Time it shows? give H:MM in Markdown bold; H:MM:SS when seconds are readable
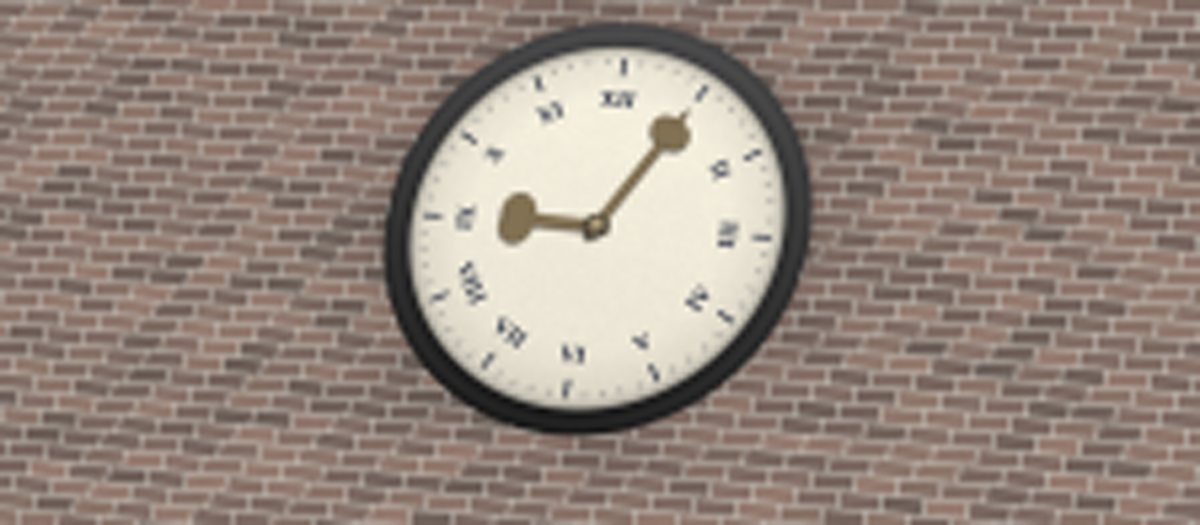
**9:05**
